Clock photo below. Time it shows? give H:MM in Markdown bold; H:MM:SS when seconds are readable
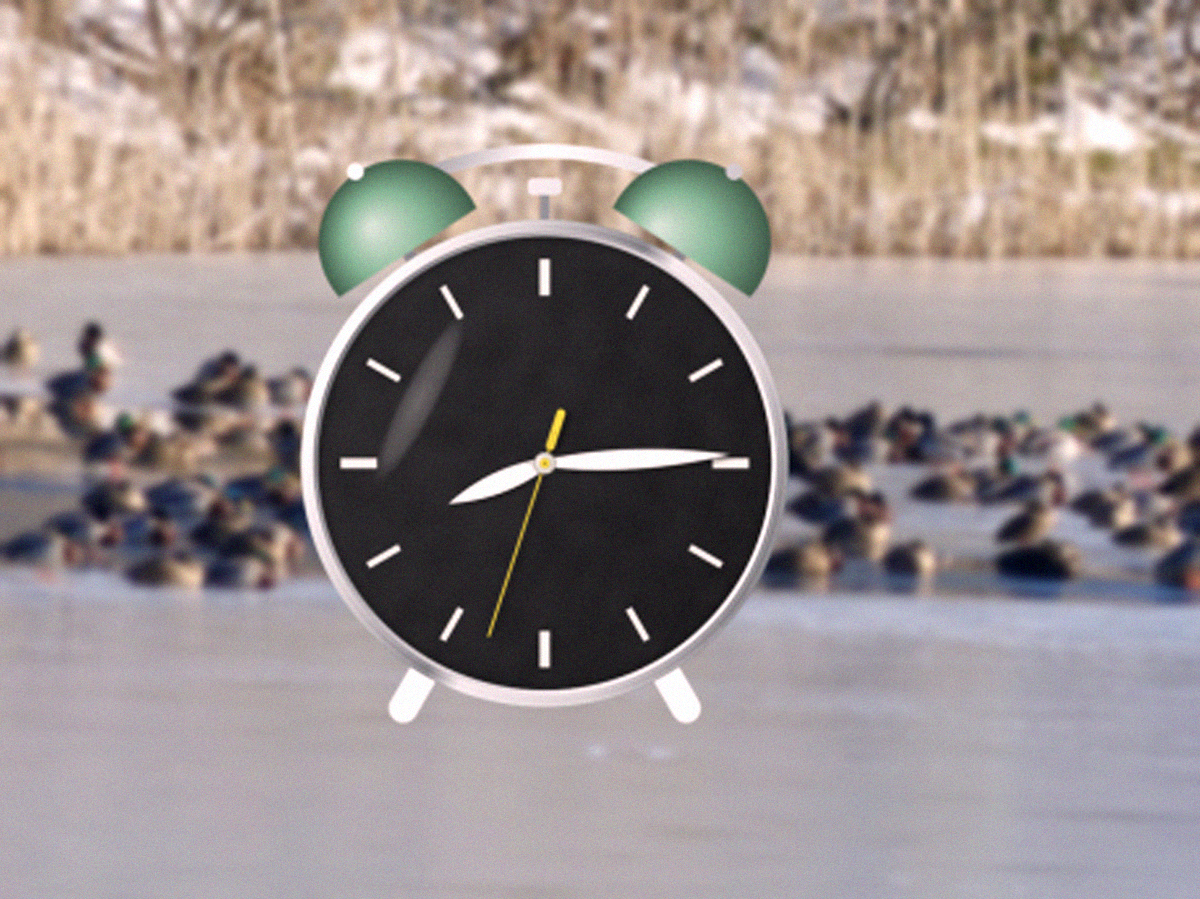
**8:14:33**
